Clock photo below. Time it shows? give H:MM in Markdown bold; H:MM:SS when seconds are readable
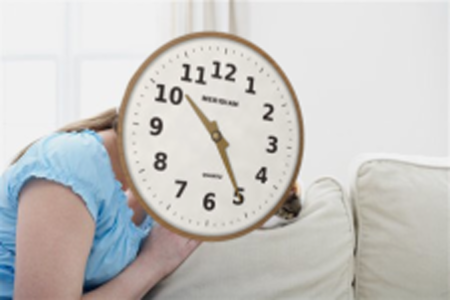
**10:25**
